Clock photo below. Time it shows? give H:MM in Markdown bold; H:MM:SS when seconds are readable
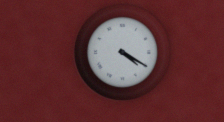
**4:20**
